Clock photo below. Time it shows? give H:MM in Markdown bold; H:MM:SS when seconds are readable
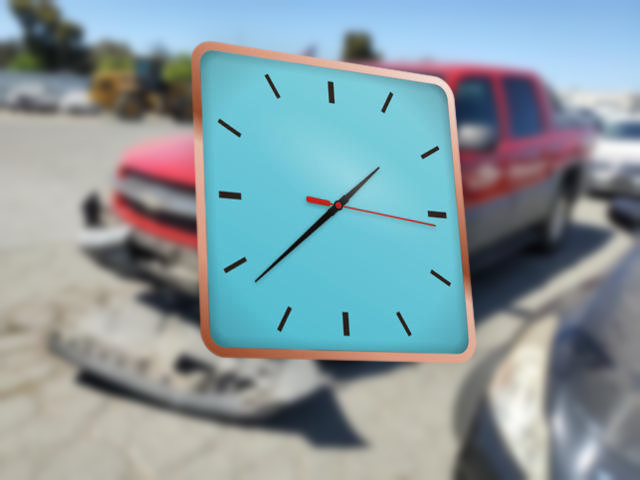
**1:38:16**
